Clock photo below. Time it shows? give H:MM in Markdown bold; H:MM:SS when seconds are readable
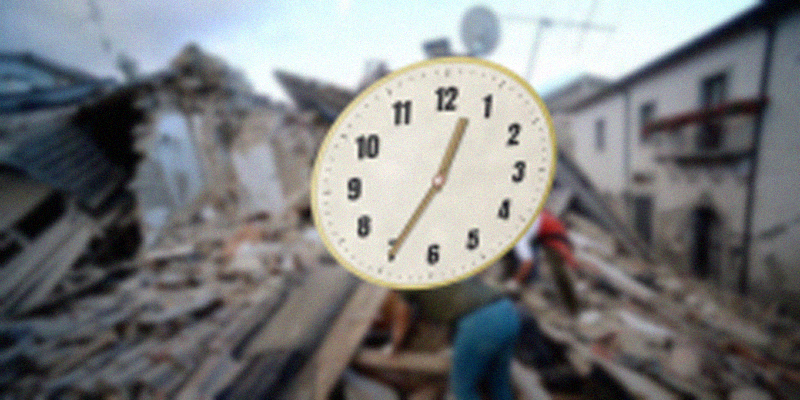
**12:35**
